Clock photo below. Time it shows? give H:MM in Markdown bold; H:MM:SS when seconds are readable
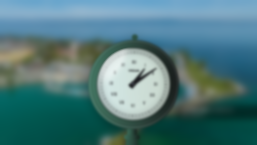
**1:09**
